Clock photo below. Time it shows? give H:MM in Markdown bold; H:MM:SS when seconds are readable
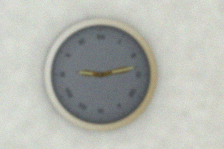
**9:13**
